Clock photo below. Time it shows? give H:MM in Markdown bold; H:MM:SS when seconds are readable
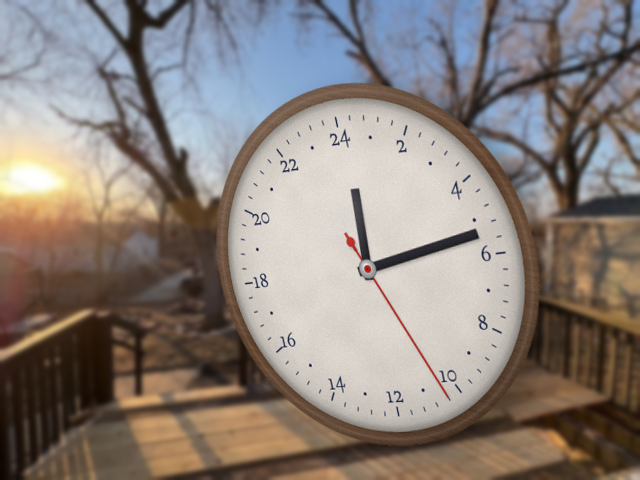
**0:13:26**
